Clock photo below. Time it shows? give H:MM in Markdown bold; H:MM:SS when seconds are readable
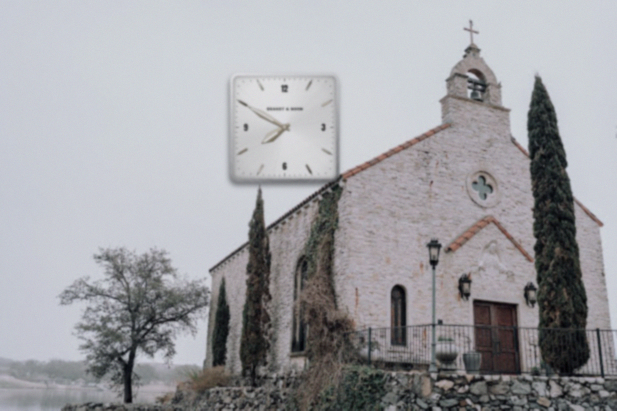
**7:50**
